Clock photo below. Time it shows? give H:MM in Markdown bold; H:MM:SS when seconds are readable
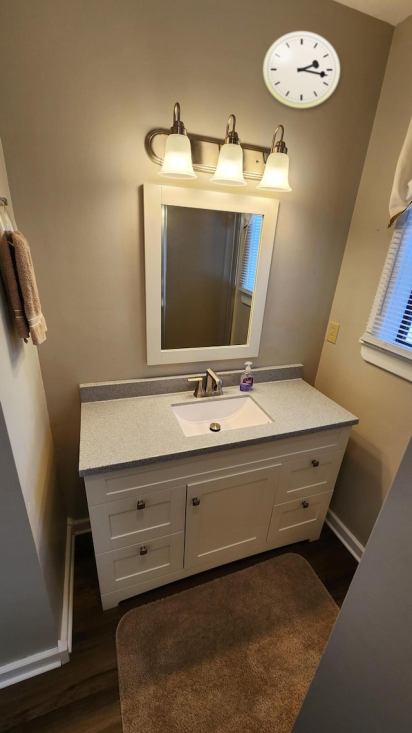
**2:17**
